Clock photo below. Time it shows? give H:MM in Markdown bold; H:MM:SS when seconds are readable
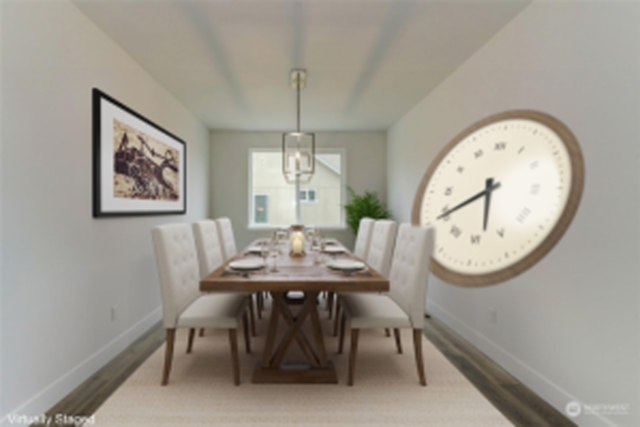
**5:40**
